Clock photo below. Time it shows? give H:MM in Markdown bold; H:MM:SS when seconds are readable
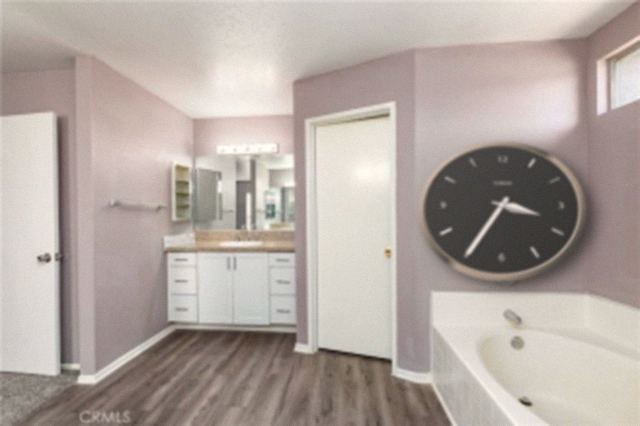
**3:35**
